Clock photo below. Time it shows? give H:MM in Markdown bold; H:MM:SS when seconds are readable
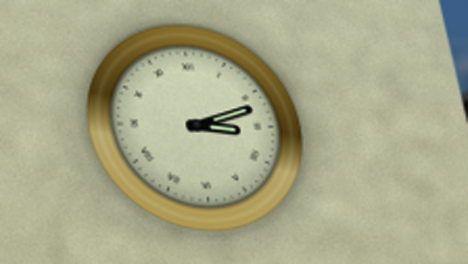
**3:12**
